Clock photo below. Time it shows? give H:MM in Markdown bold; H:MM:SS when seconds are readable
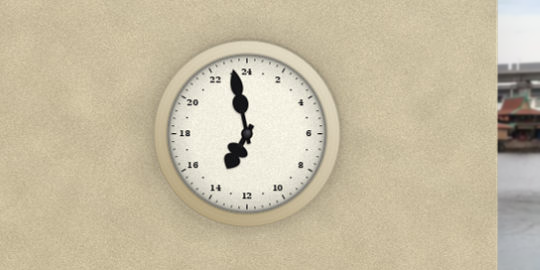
**13:58**
